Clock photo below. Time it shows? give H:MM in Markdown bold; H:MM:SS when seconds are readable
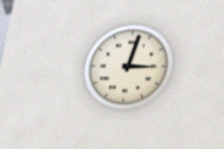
**3:02**
